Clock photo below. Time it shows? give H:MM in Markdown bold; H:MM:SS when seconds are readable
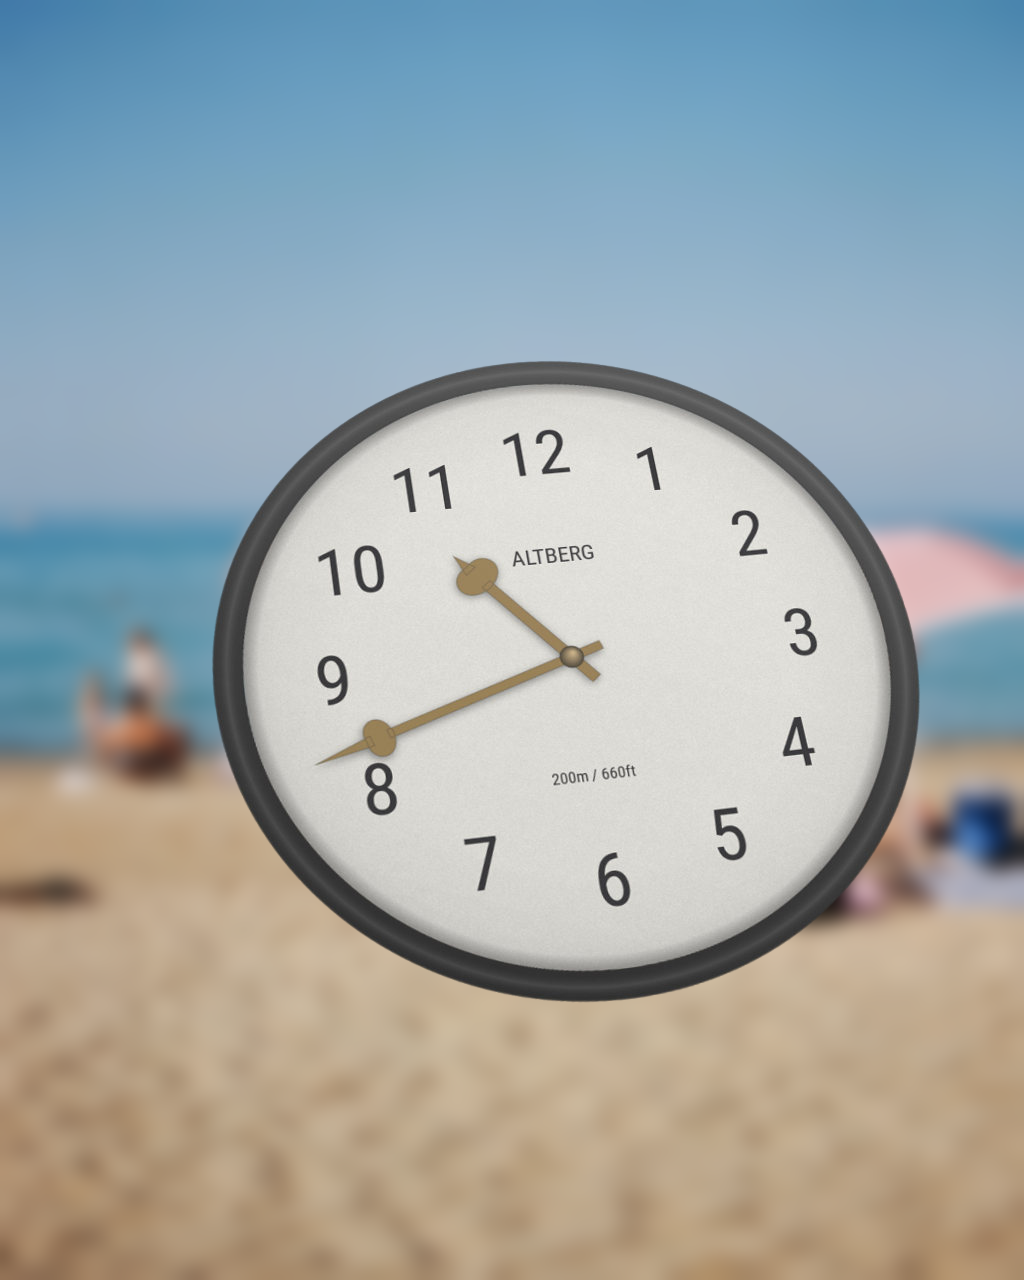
**10:42**
